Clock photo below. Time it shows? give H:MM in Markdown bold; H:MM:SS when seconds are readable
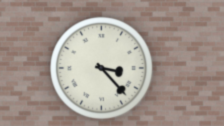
**3:23**
